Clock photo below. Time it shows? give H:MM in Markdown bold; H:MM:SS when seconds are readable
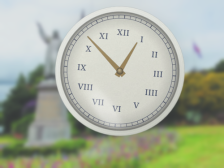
**12:52**
